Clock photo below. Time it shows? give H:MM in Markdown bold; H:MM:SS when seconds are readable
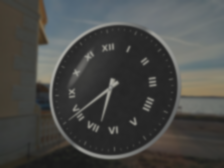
**6:40**
